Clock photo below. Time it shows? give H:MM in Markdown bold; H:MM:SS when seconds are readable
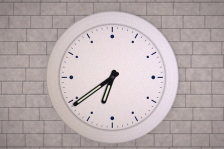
**6:39**
